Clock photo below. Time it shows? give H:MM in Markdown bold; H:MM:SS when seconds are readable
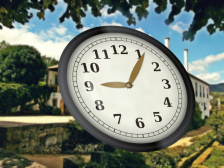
**9:06**
